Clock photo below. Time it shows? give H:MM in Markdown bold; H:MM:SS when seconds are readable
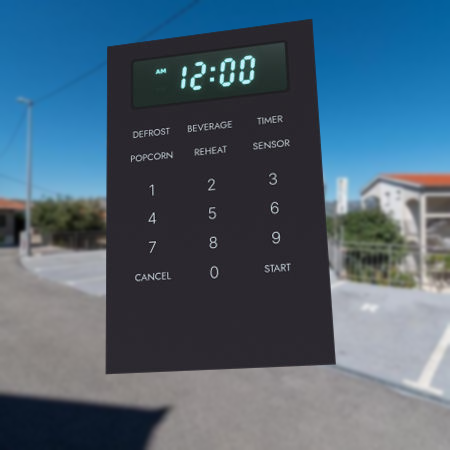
**12:00**
